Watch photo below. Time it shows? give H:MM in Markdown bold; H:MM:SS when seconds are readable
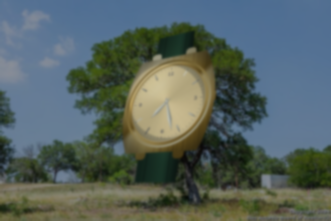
**7:27**
